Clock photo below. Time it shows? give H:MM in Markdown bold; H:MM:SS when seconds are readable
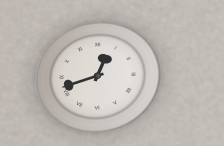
**12:42**
